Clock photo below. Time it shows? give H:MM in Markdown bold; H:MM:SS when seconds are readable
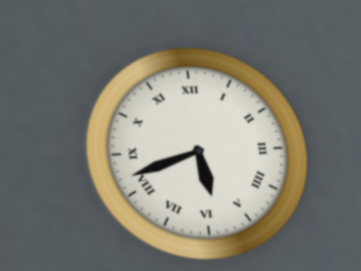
**5:42**
